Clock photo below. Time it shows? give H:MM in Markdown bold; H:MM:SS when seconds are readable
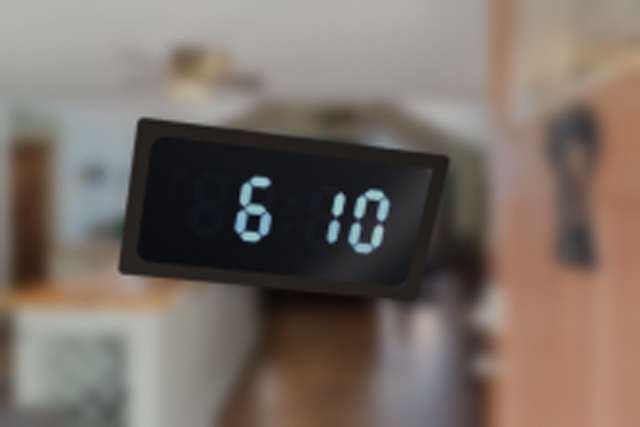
**6:10**
